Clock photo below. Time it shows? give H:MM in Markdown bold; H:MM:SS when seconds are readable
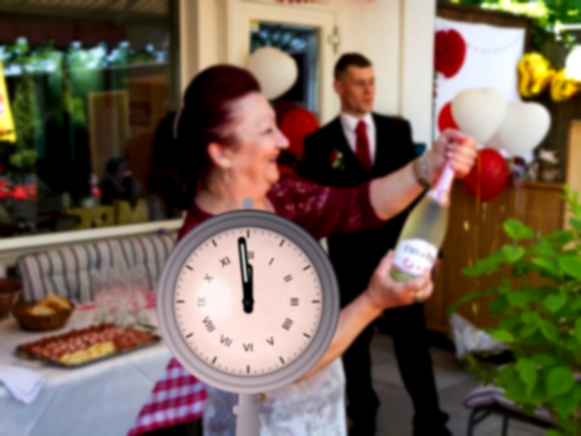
**11:59**
